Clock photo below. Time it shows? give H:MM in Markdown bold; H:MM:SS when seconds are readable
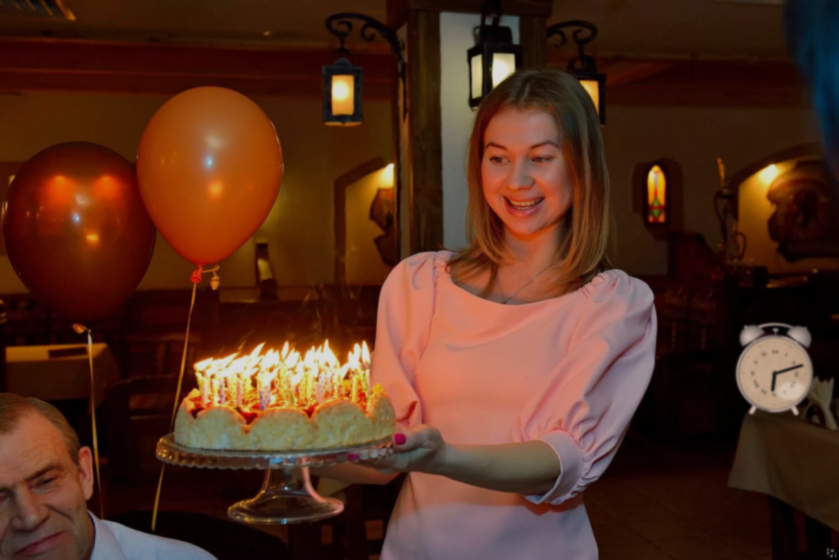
**6:12**
